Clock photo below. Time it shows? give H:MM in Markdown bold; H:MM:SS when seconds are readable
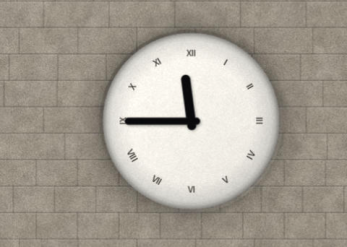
**11:45**
